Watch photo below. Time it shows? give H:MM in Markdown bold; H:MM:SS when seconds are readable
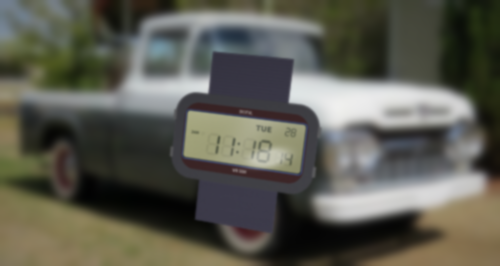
**11:18:14**
